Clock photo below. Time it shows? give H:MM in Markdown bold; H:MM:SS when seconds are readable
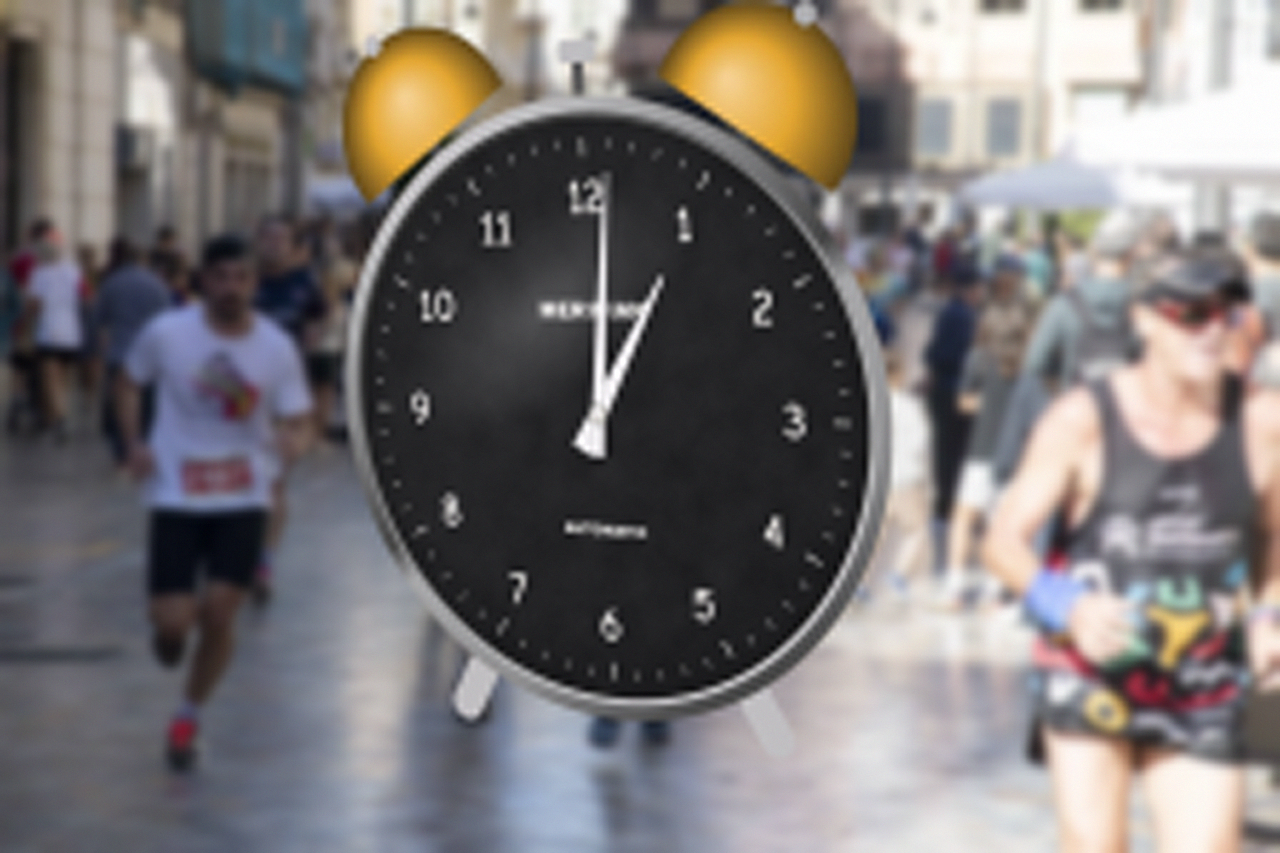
**1:01**
